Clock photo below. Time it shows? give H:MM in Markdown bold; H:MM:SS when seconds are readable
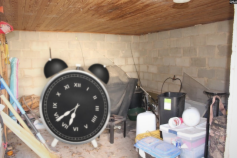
**6:39**
